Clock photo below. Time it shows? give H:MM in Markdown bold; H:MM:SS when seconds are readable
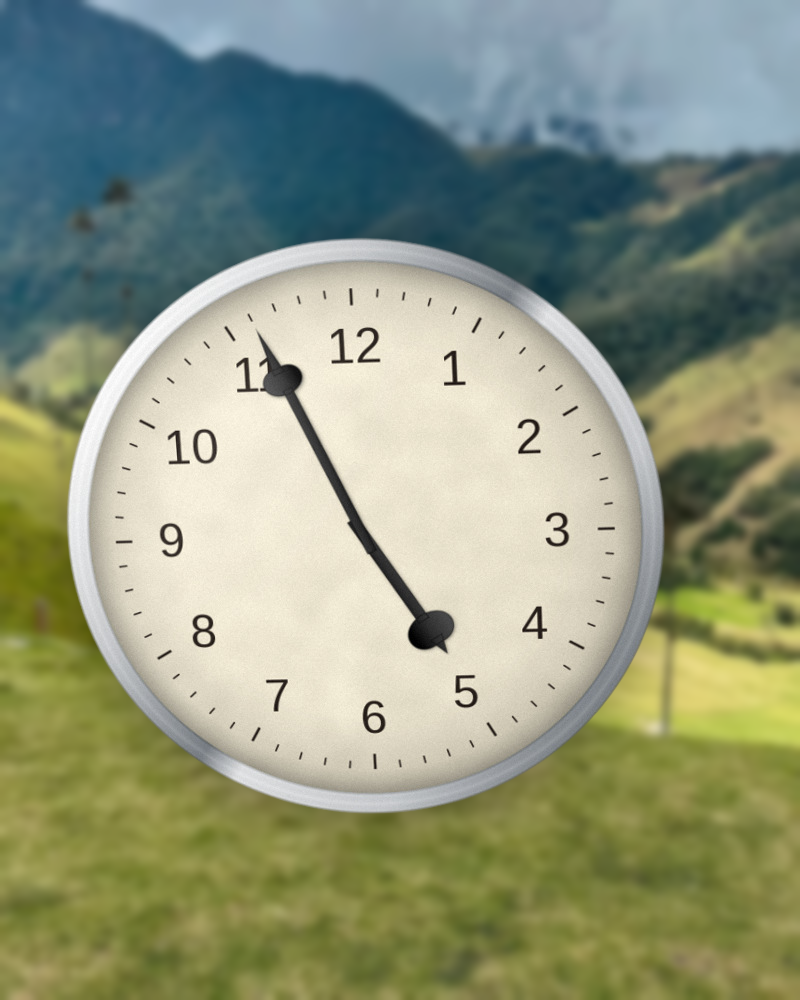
**4:56**
